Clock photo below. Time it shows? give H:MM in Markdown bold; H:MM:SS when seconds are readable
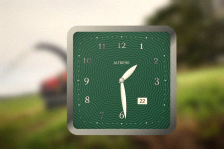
**1:29**
